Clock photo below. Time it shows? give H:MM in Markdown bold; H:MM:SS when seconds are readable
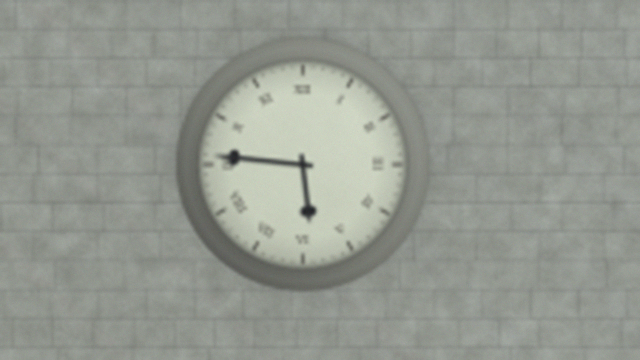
**5:46**
